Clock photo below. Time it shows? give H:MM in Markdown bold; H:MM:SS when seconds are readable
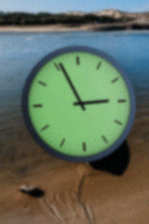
**2:56**
